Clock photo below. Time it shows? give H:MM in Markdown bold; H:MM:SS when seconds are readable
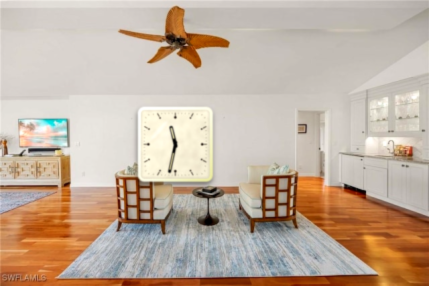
**11:32**
